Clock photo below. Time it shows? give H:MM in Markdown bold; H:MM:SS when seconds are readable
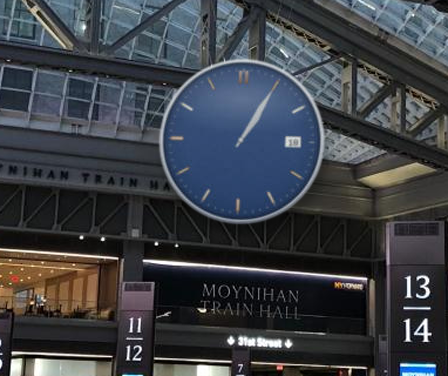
**1:05**
